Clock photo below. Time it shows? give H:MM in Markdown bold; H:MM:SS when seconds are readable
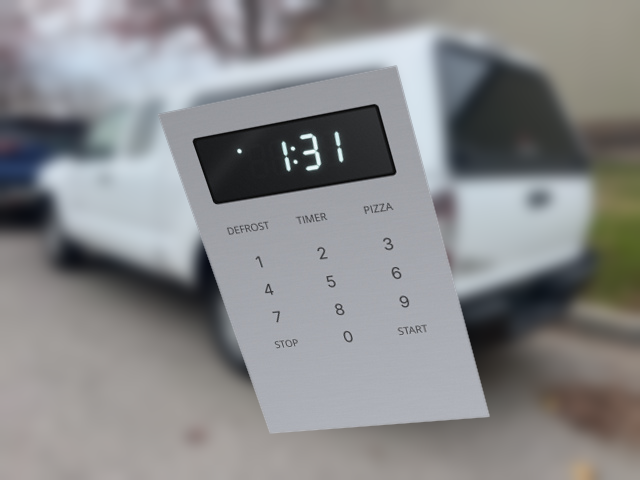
**1:31**
